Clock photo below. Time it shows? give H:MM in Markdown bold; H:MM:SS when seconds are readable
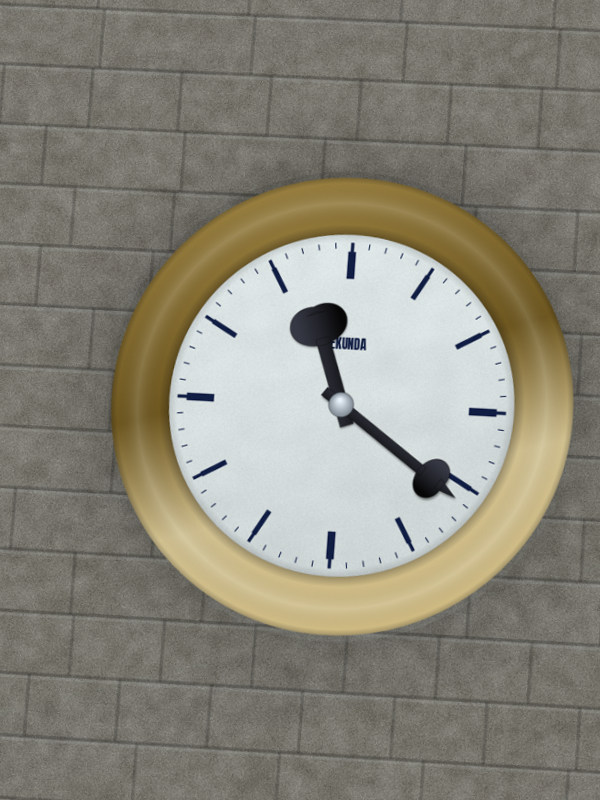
**11:21**
